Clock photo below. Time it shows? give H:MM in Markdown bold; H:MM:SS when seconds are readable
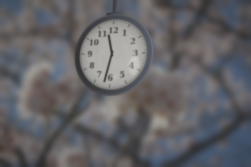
**11:32**
